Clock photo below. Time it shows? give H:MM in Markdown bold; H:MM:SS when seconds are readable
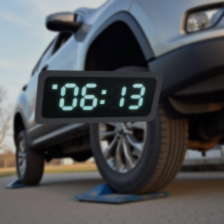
**6:13**
